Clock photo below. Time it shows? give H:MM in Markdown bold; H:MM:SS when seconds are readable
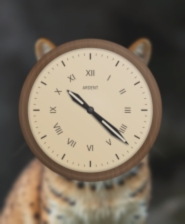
**10:22**
